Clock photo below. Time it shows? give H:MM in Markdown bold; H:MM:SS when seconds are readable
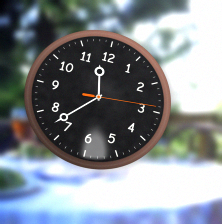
**11:37:14**
